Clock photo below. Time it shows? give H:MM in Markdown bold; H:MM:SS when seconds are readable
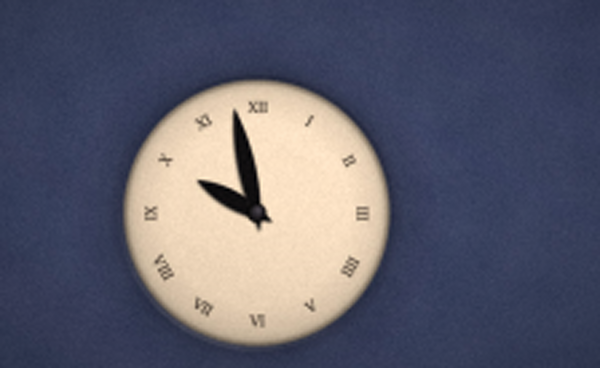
**9:58**
